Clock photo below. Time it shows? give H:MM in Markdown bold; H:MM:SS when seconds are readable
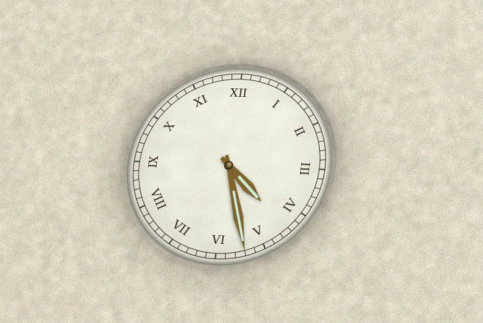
**4:27**
